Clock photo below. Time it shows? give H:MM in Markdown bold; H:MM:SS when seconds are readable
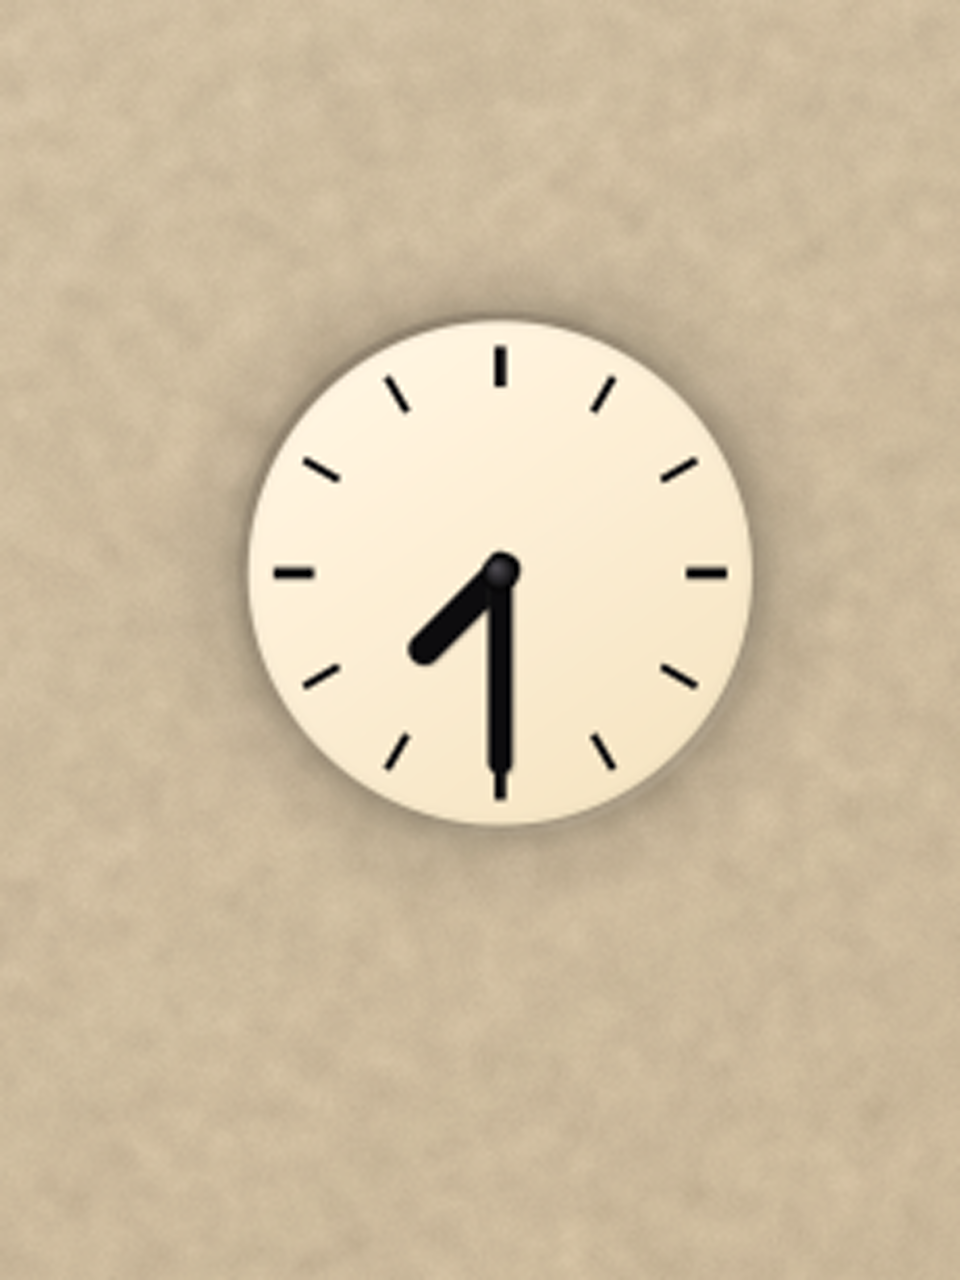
**7:30**
